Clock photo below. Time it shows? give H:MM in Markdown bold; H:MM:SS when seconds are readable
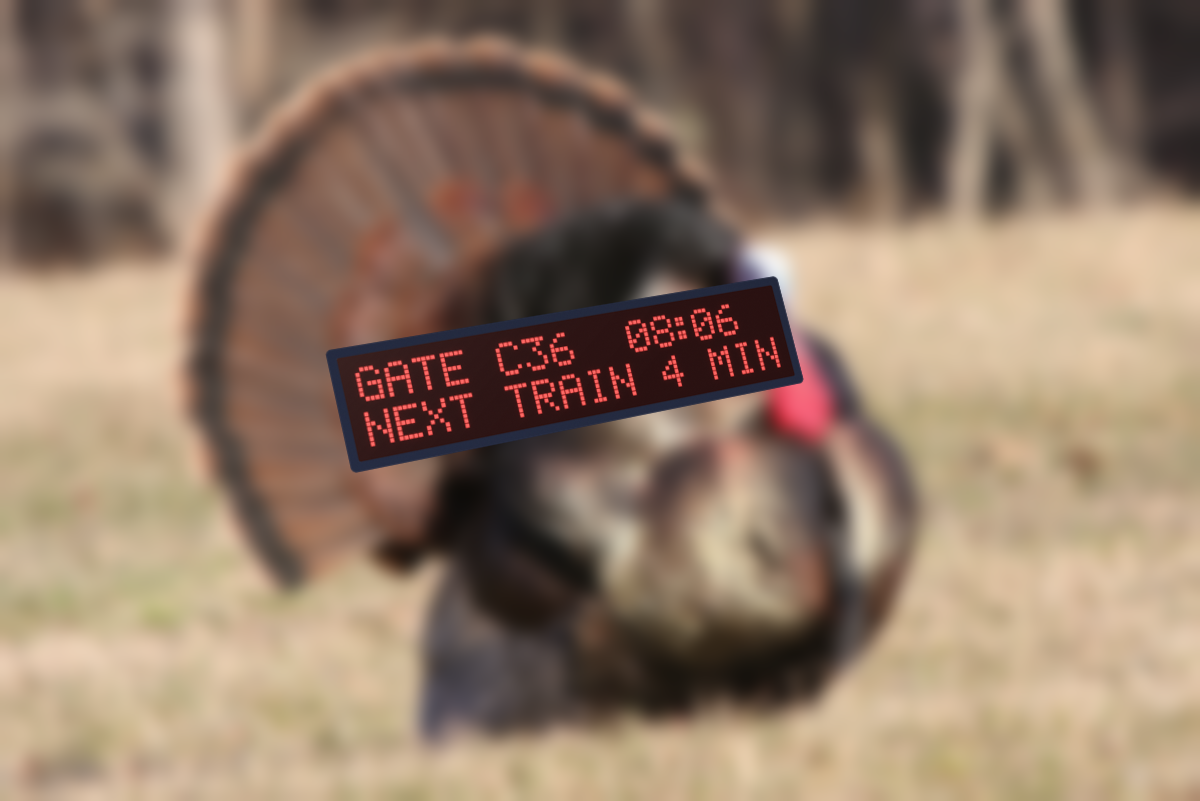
**8:06**
